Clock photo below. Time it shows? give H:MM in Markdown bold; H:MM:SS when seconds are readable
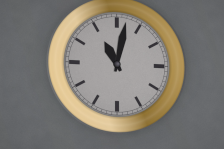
**11:02**
